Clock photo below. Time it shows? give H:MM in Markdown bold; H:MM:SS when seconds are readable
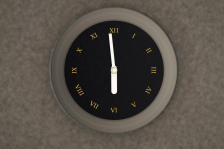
**5:59**
